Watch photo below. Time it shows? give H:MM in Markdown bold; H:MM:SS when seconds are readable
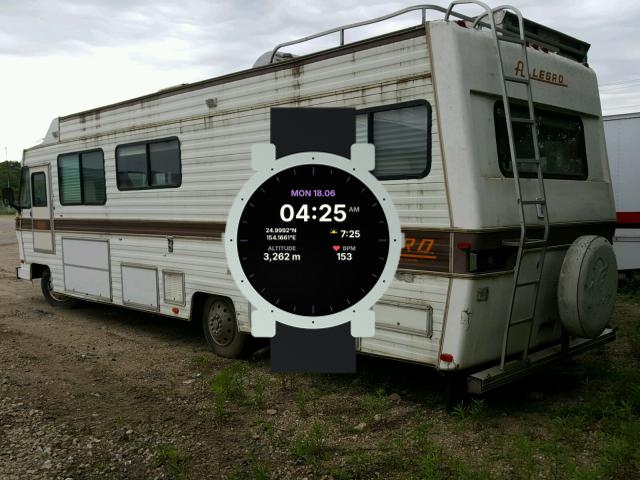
**4:25**
